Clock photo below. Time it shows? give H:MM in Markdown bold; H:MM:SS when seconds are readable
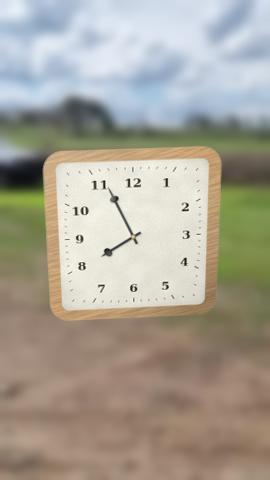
**7:56**
